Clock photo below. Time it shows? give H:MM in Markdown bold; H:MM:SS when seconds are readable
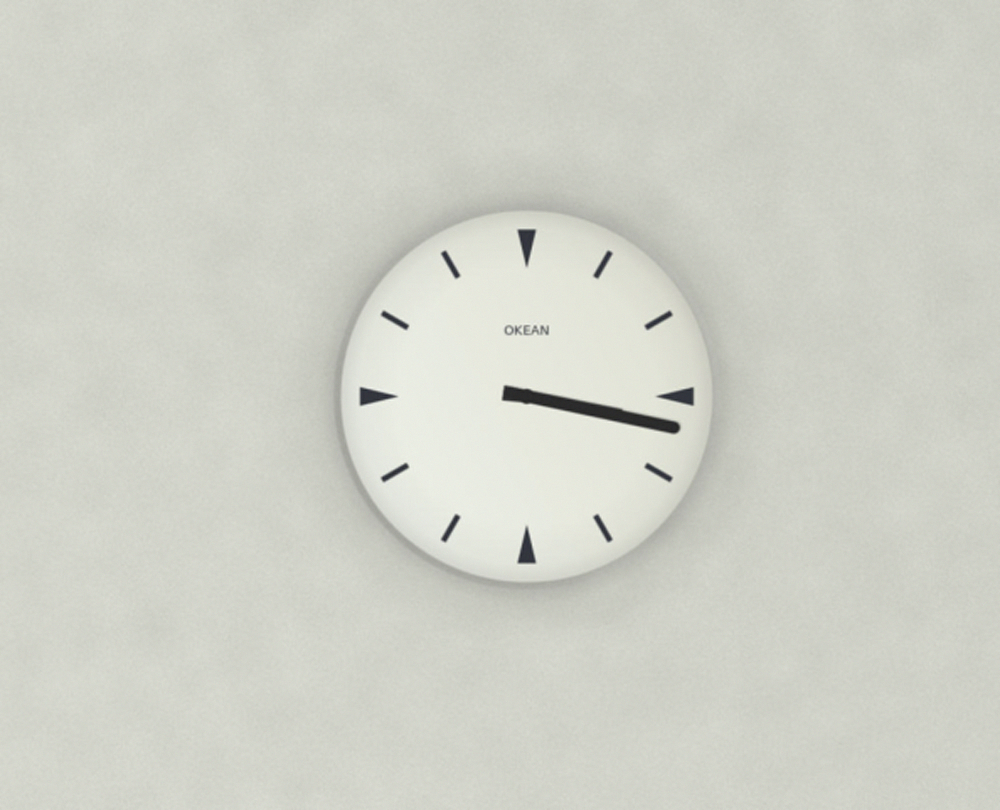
**3:17**
